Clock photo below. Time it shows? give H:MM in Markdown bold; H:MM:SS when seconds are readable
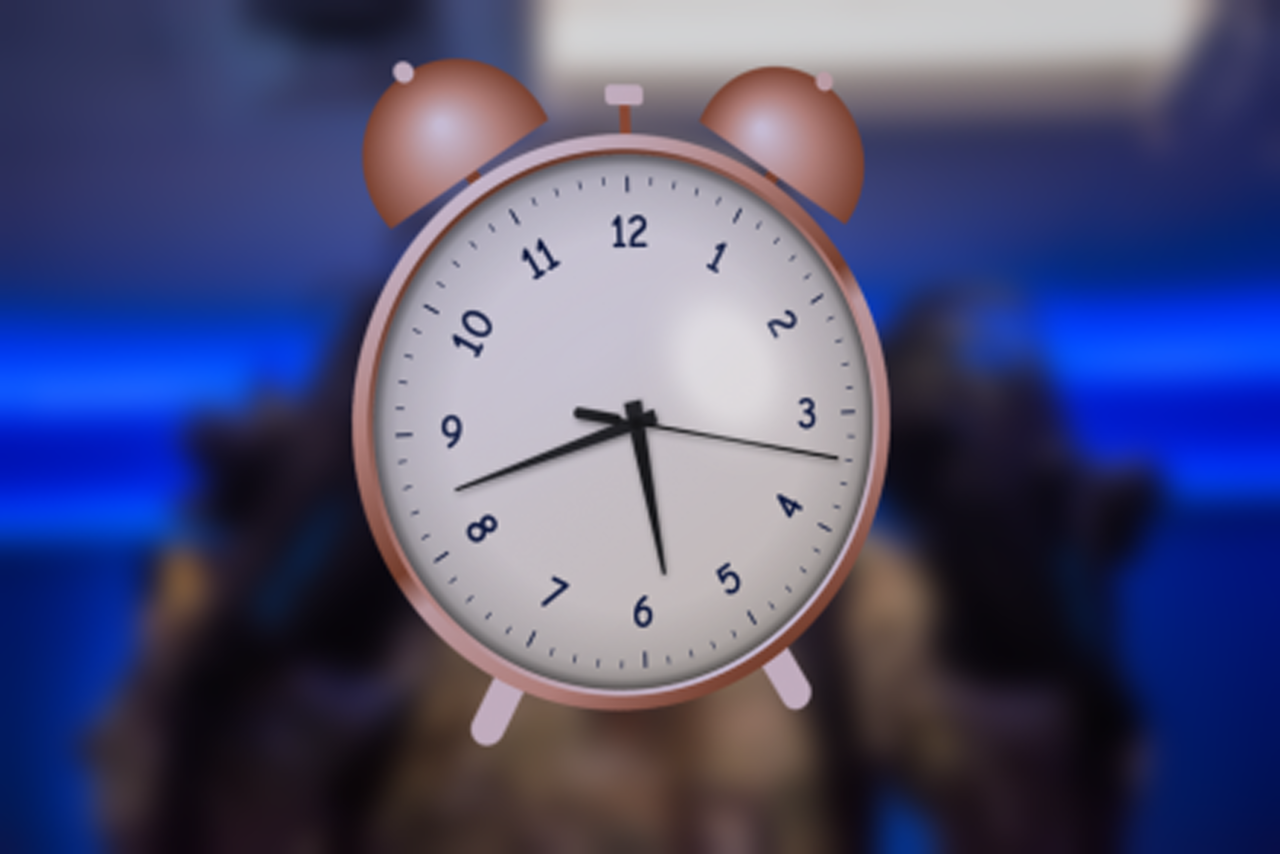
**5:42:17**
